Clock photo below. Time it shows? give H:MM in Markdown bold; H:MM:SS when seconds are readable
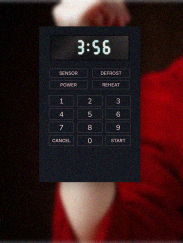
**3:56**
